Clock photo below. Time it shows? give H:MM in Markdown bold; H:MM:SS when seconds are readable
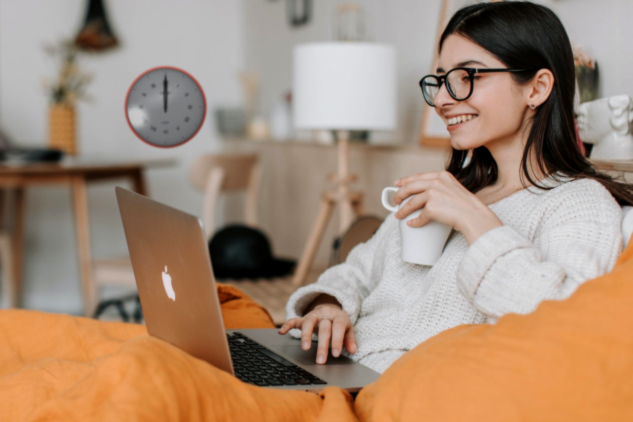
**12:00**
